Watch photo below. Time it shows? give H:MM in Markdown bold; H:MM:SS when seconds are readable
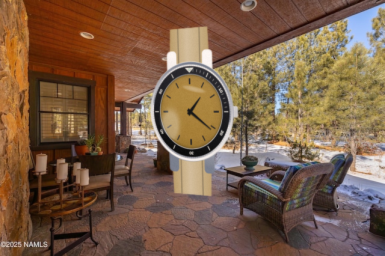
**1:21**
